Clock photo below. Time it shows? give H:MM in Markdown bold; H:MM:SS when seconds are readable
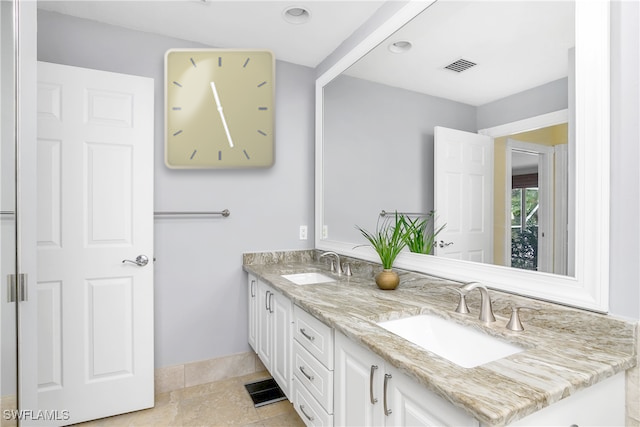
**11:27**
